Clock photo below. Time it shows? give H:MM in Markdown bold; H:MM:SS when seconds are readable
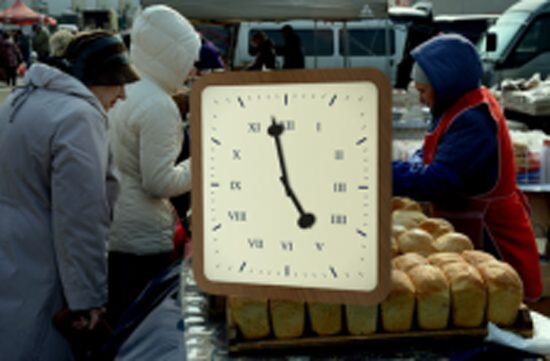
**4:58**
